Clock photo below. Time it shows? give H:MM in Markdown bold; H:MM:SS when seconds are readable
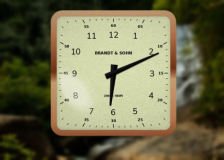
**6:11**
